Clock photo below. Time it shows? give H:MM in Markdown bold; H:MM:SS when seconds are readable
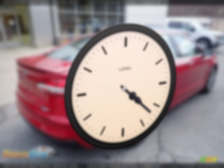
**4:22**
